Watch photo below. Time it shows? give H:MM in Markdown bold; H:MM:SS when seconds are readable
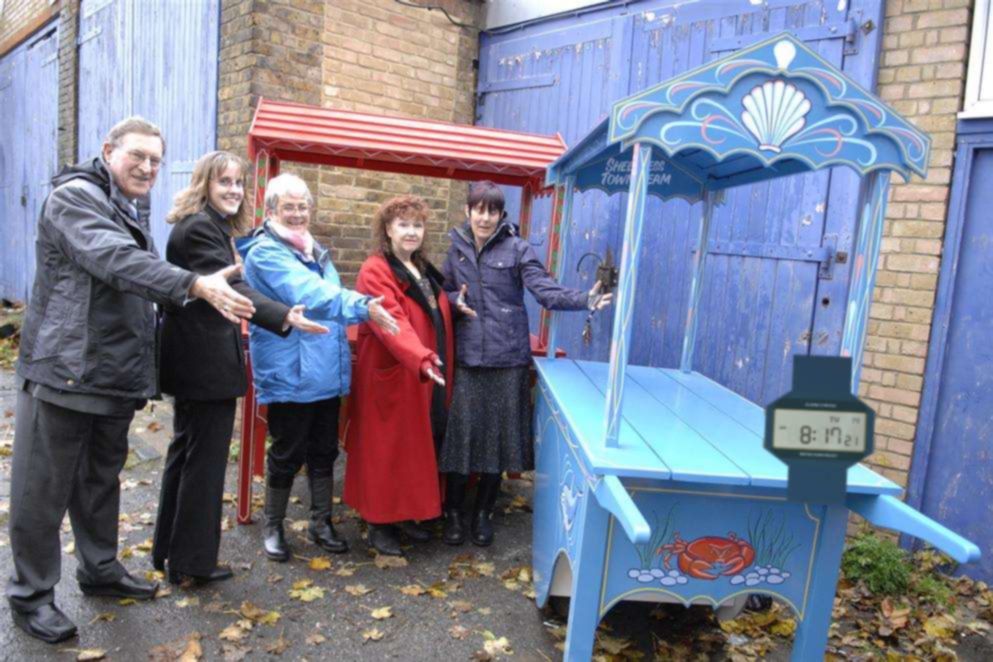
**8:17**
